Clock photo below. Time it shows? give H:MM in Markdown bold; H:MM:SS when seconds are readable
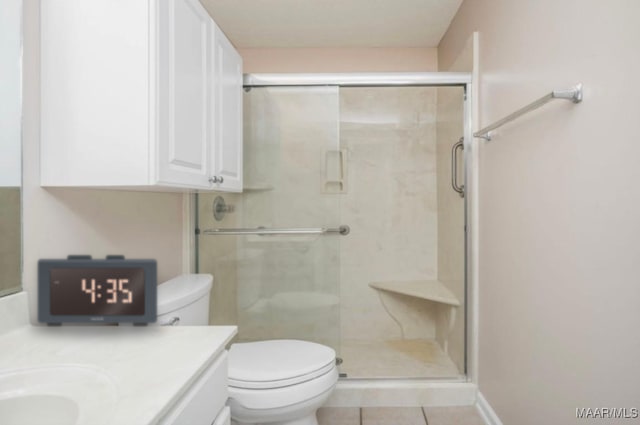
**4:35**
